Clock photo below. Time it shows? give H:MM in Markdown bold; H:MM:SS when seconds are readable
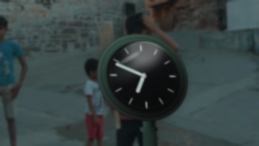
**6:49**
